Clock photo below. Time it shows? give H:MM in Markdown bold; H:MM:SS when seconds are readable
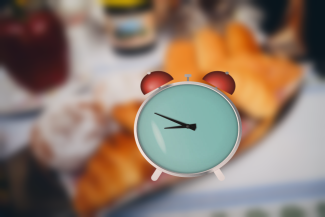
**8:49**
